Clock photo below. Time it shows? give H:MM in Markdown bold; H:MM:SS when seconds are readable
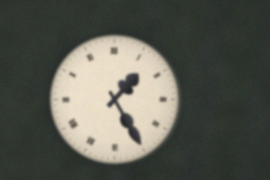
**1:25**
